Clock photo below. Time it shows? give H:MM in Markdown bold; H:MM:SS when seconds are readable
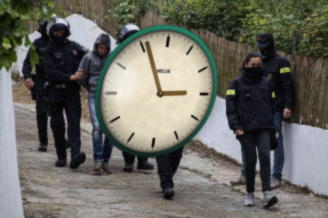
**2:56**
